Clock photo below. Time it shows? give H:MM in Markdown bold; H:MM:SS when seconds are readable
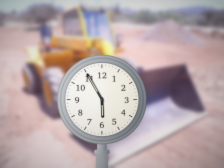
**5:55**
